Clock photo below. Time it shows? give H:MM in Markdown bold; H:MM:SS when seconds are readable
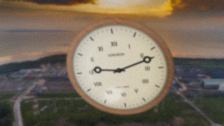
**9:12**
